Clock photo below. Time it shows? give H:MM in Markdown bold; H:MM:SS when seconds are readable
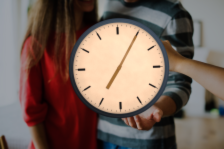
**7:05**
